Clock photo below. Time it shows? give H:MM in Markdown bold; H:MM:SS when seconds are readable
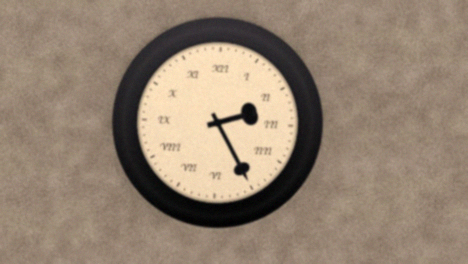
**2:25**
